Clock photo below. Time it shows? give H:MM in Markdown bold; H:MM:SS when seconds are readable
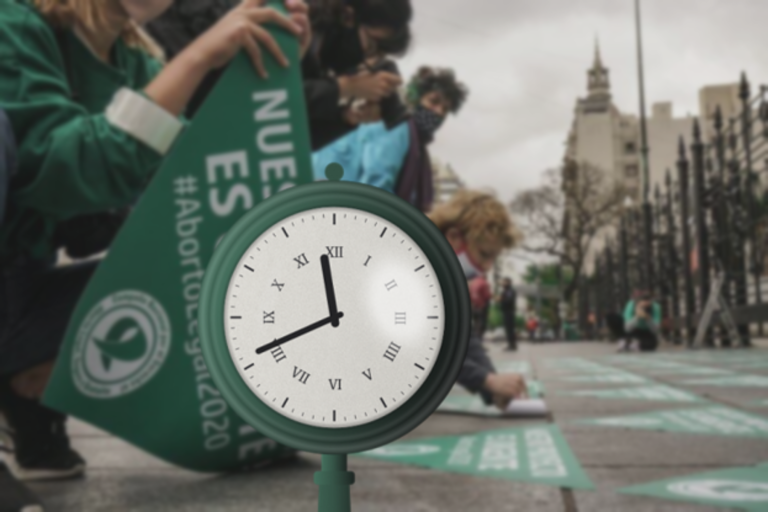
**11:41**
